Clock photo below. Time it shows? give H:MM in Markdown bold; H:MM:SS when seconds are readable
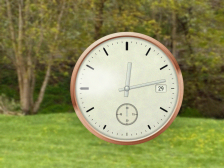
**12:13**
